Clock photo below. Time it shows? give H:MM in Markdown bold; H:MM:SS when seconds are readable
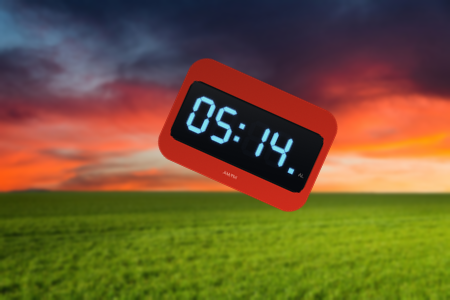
**5:14**
